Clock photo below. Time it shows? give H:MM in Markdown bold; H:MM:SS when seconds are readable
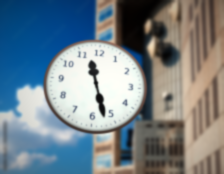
**11:27**
